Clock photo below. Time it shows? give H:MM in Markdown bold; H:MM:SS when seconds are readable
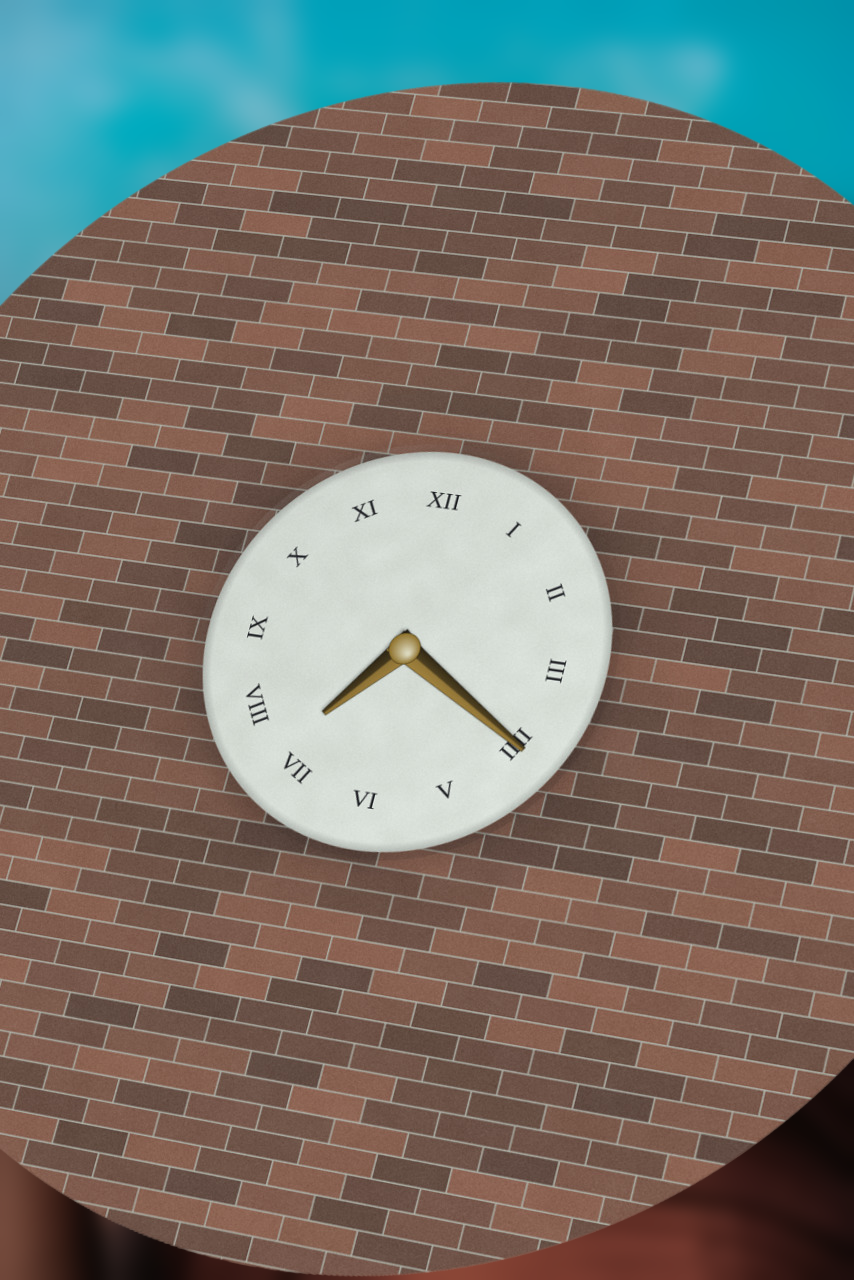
**7:20**
